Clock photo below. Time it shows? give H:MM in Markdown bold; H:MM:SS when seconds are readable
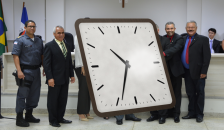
**10:34**
